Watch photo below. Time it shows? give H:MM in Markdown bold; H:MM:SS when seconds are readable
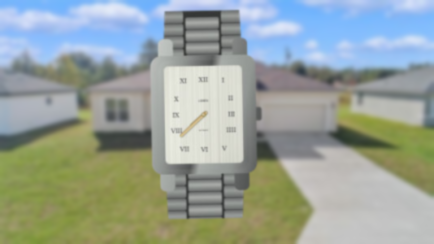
**7:38**
